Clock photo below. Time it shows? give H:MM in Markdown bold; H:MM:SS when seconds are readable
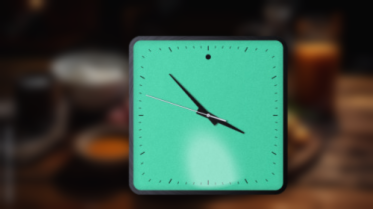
**3:52:48**
